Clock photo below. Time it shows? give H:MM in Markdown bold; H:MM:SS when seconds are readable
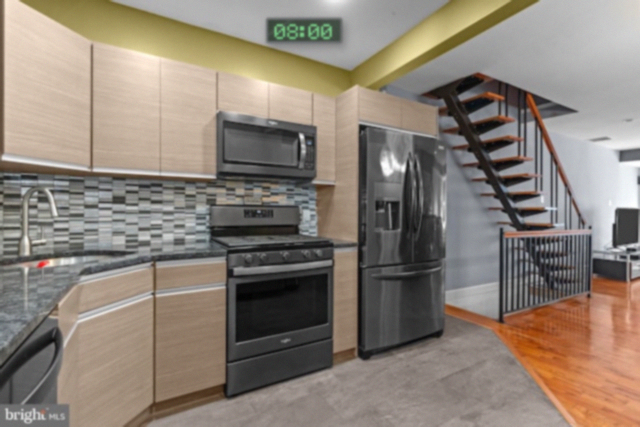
**8:00**
